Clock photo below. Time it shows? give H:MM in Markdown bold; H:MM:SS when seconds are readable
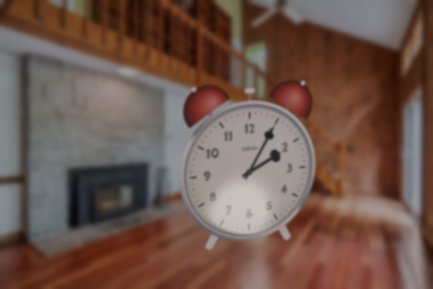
**2:05**
